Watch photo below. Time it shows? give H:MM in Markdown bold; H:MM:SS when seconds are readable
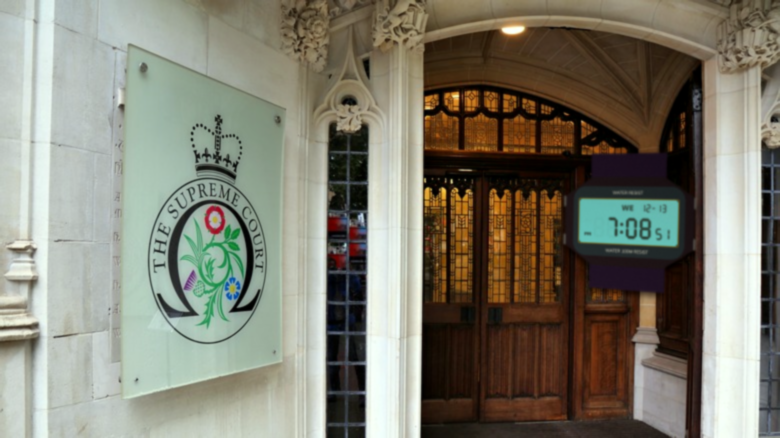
**7:08:51**
